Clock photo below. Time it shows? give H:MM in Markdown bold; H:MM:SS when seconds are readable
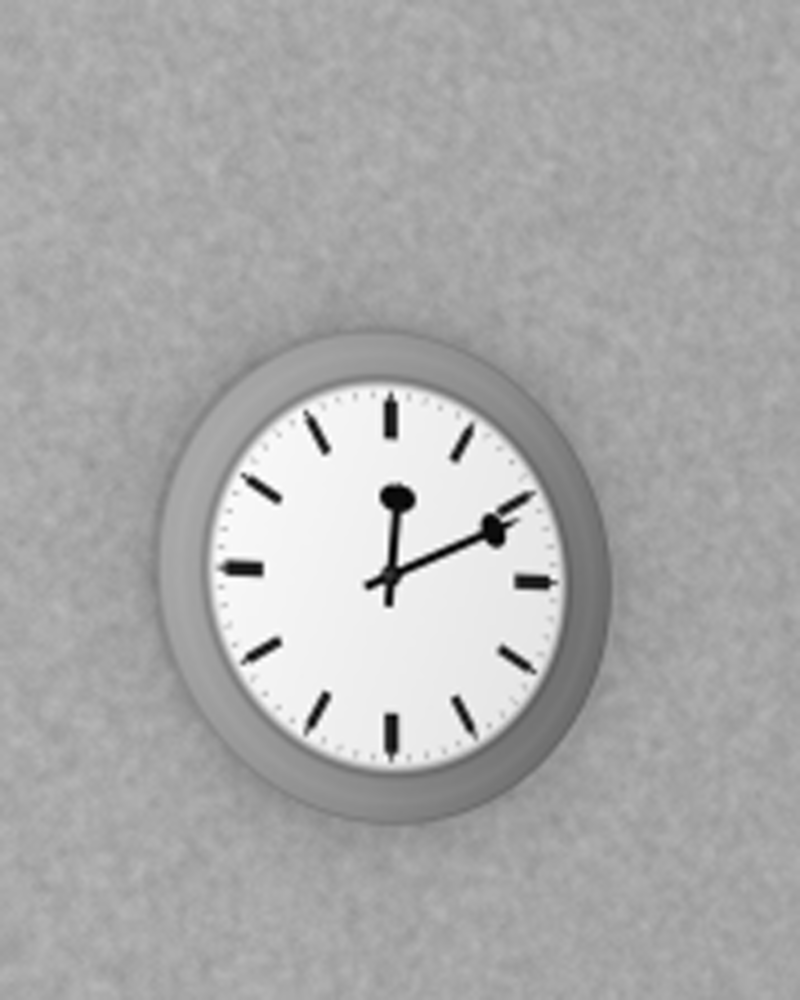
**12:11**
